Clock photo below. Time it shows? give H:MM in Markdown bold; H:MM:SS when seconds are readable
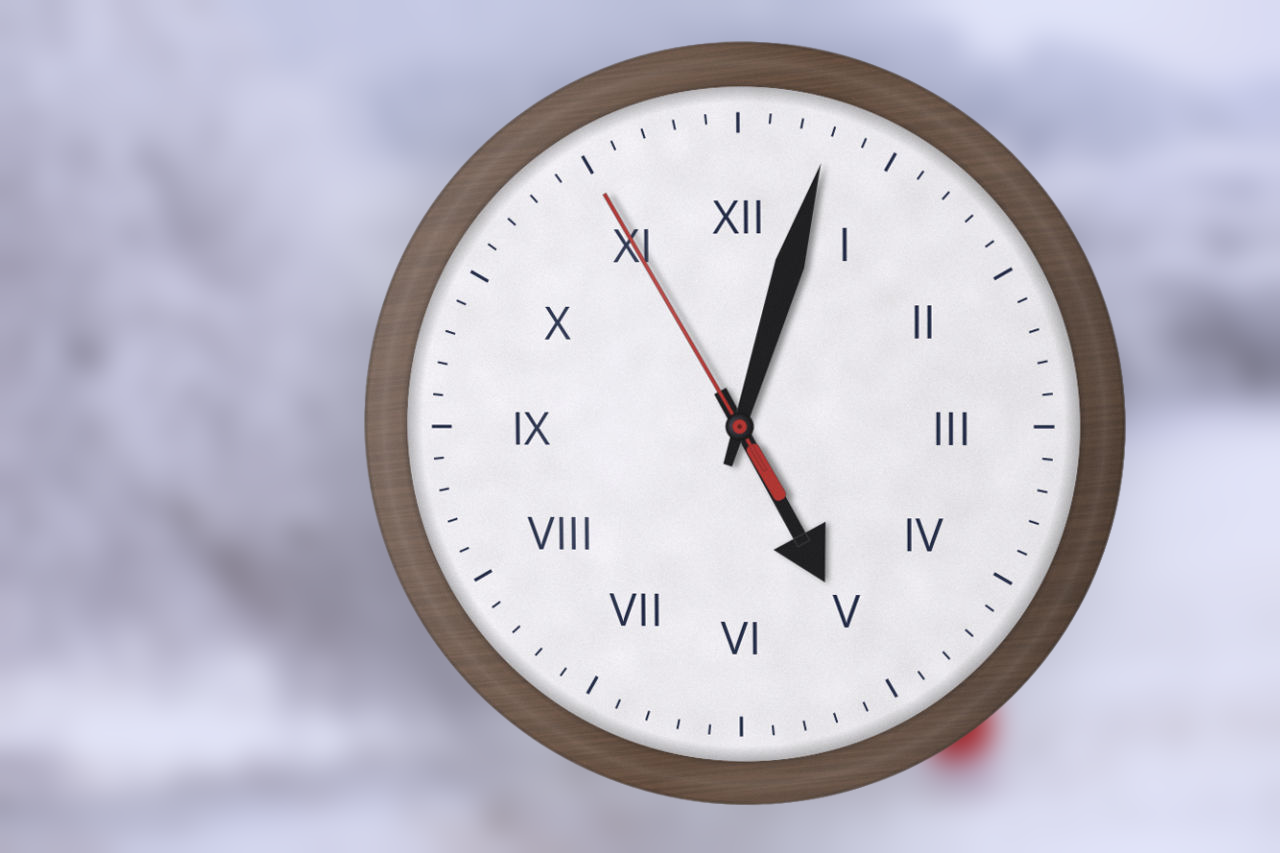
**5:02:55**
